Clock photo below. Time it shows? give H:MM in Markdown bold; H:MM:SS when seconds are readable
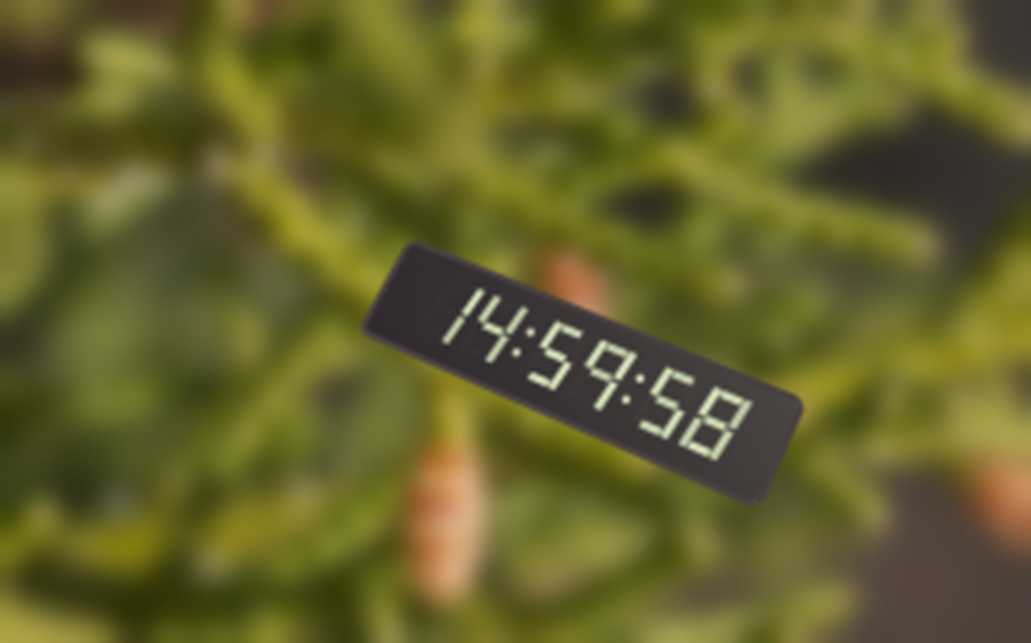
**14:59:58**
